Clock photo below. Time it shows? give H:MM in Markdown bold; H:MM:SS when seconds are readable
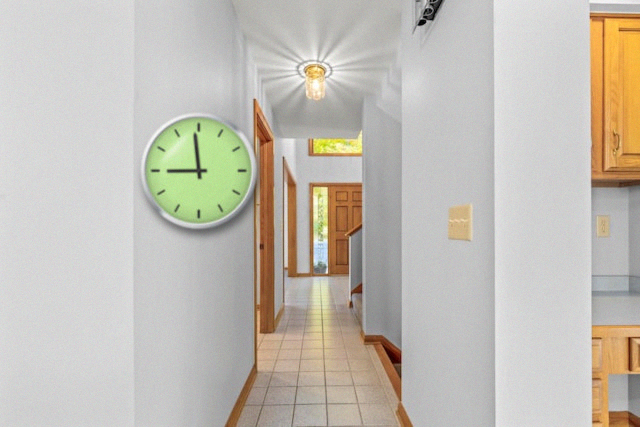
**8:59**
